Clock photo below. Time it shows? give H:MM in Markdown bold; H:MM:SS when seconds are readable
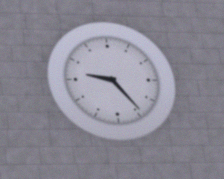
**9:24**
